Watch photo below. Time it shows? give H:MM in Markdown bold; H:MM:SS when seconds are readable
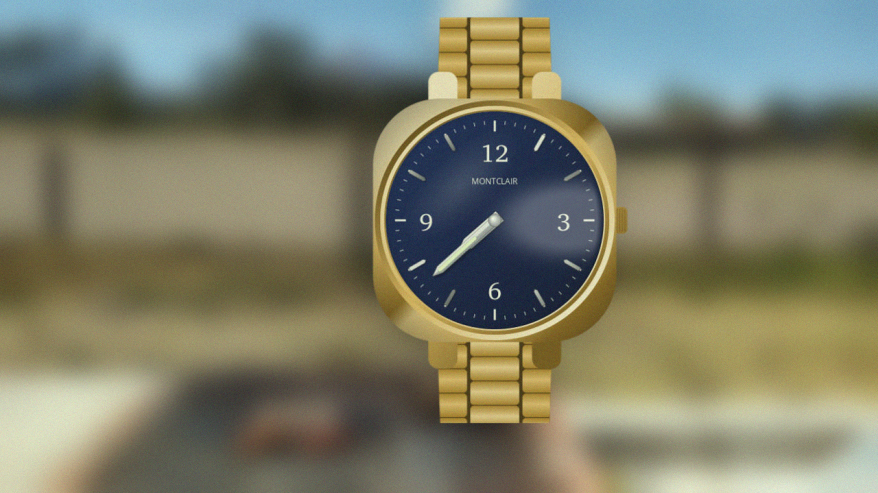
**7:38**
